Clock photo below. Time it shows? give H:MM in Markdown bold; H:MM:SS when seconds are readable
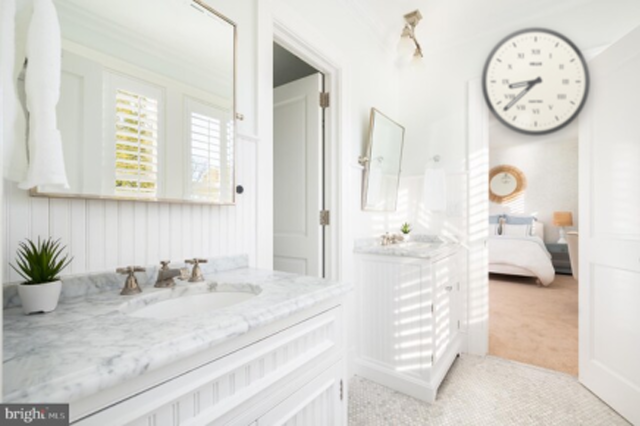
**8:38**
